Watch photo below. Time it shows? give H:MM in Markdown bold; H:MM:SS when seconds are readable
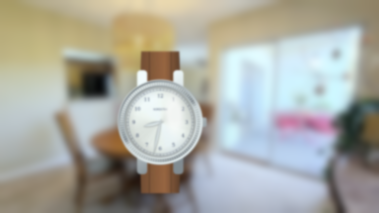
**8:32**
